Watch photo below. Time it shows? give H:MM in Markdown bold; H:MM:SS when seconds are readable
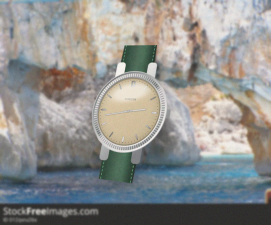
**2:43**
